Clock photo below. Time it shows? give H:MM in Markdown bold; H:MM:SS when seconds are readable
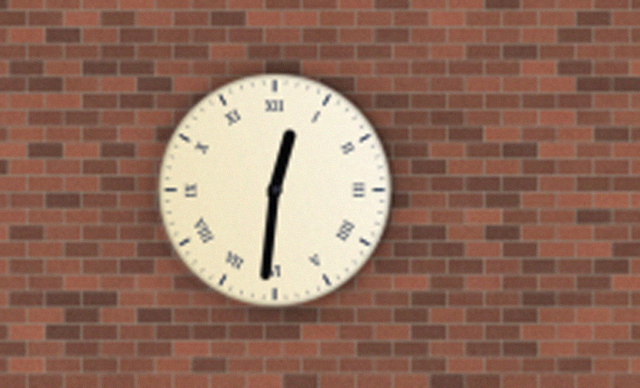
**12:31**
